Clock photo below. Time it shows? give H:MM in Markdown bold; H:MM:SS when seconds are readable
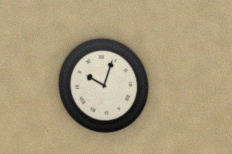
**10:04**
